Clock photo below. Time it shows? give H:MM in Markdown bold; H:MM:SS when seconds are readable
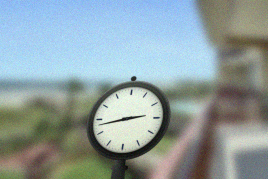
**2:43**
